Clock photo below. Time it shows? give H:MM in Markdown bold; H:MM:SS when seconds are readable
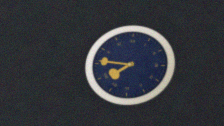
**7:46**
